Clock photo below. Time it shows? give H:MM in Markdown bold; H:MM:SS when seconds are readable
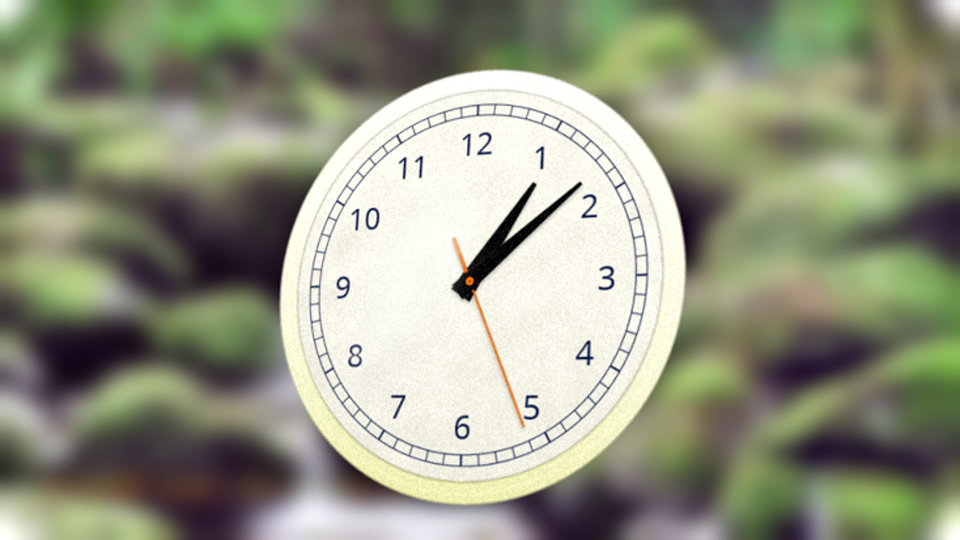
**1:08:26**
